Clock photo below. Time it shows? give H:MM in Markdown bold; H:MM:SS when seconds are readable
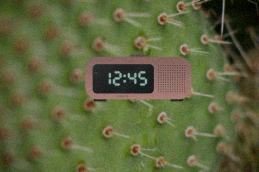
**12:45**
